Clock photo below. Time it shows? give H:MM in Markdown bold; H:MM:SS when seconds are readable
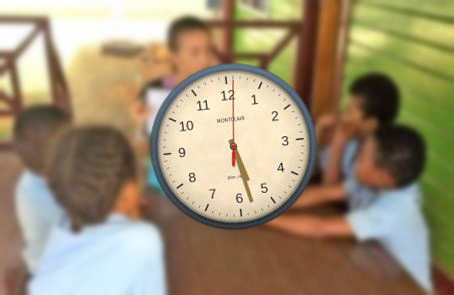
**5:28:01**
